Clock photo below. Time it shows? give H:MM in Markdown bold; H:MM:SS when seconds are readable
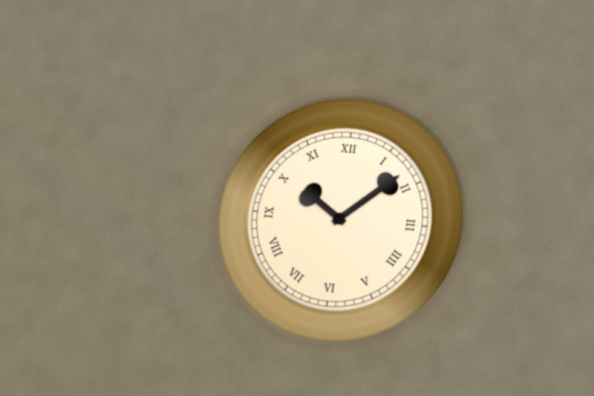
**10:08**
